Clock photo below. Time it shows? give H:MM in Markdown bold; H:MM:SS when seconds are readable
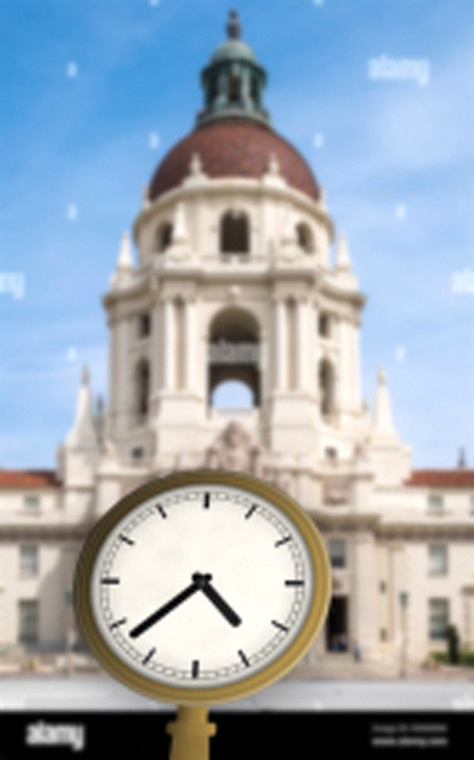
**4:38**
